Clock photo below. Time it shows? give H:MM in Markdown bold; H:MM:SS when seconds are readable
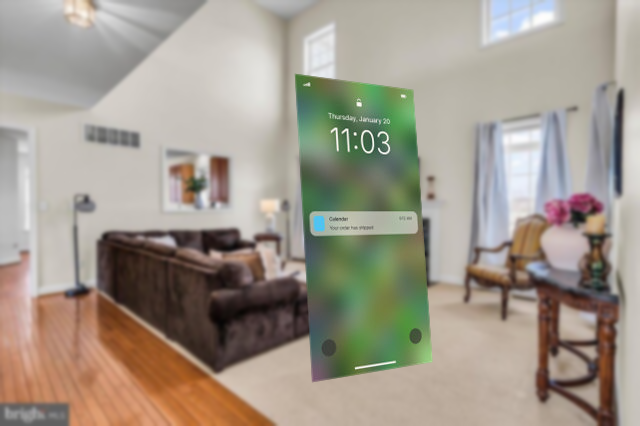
**11:03**
